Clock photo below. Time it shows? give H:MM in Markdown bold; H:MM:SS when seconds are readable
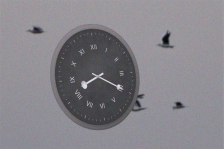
**8:20**
